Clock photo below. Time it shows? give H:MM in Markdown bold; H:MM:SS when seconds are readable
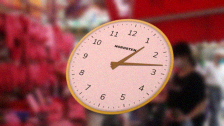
**1:13**
